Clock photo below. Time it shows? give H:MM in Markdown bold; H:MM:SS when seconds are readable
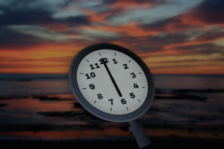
**6:00**
